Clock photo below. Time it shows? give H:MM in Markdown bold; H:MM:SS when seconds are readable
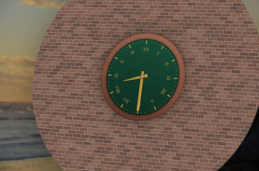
**8:30**
